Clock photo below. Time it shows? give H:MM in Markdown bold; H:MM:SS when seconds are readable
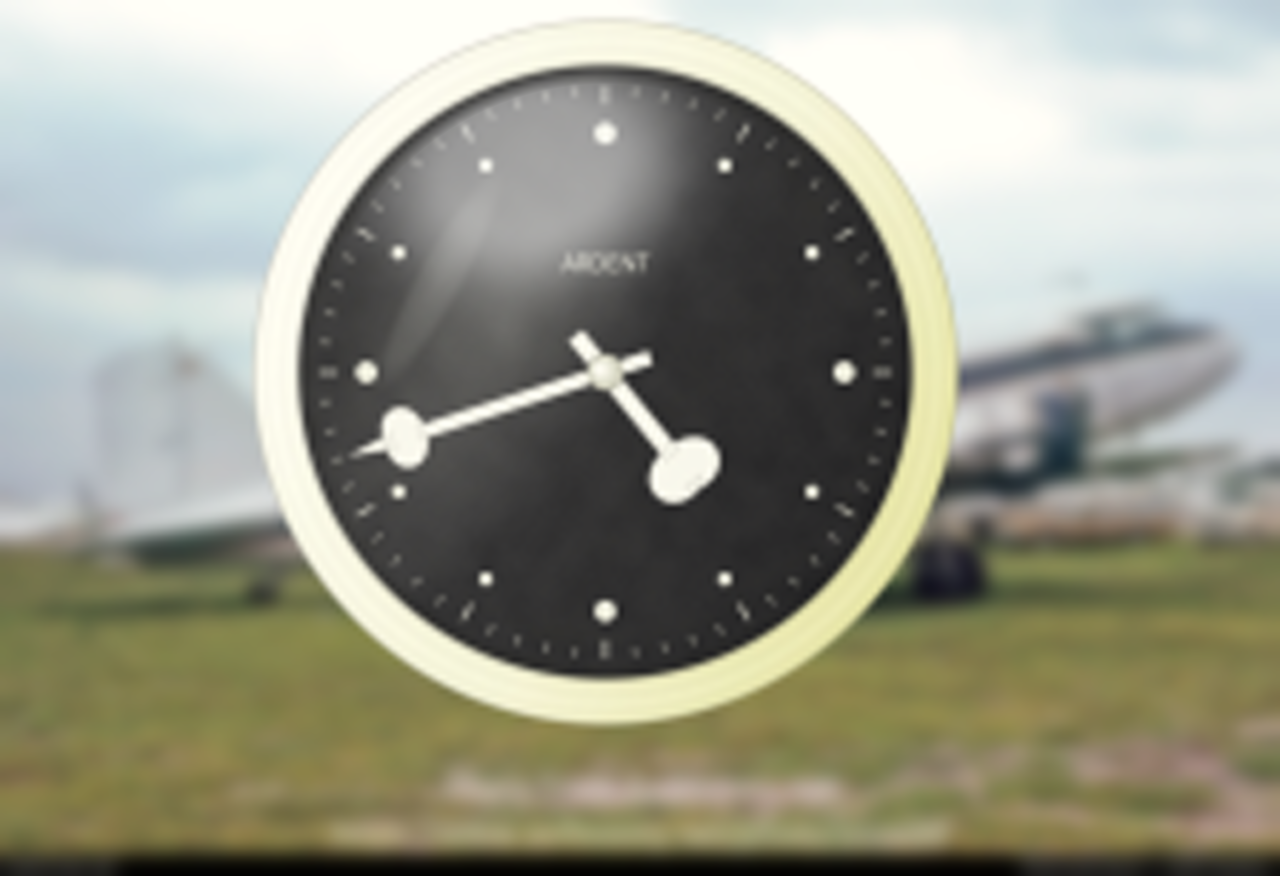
**4:42**
